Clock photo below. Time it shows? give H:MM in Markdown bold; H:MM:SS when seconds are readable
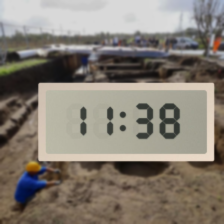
**11:38**
